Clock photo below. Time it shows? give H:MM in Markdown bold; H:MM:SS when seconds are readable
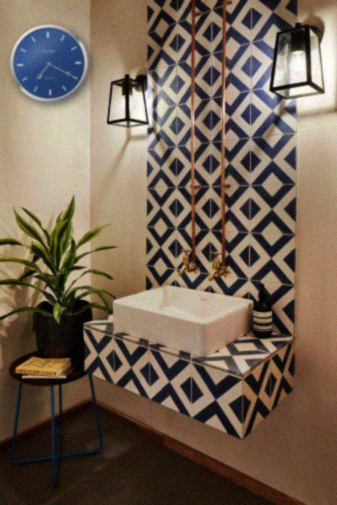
**7:20**
